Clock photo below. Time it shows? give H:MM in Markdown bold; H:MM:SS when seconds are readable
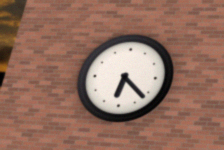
**6:22**
